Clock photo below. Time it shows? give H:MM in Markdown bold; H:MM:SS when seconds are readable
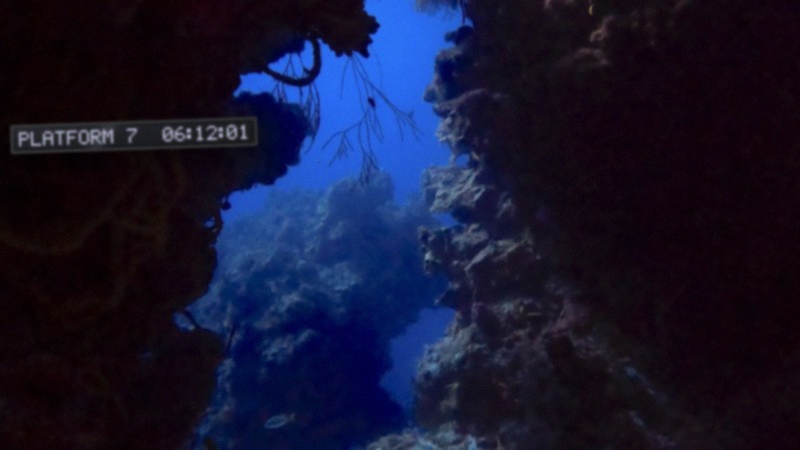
**6:12:01**
